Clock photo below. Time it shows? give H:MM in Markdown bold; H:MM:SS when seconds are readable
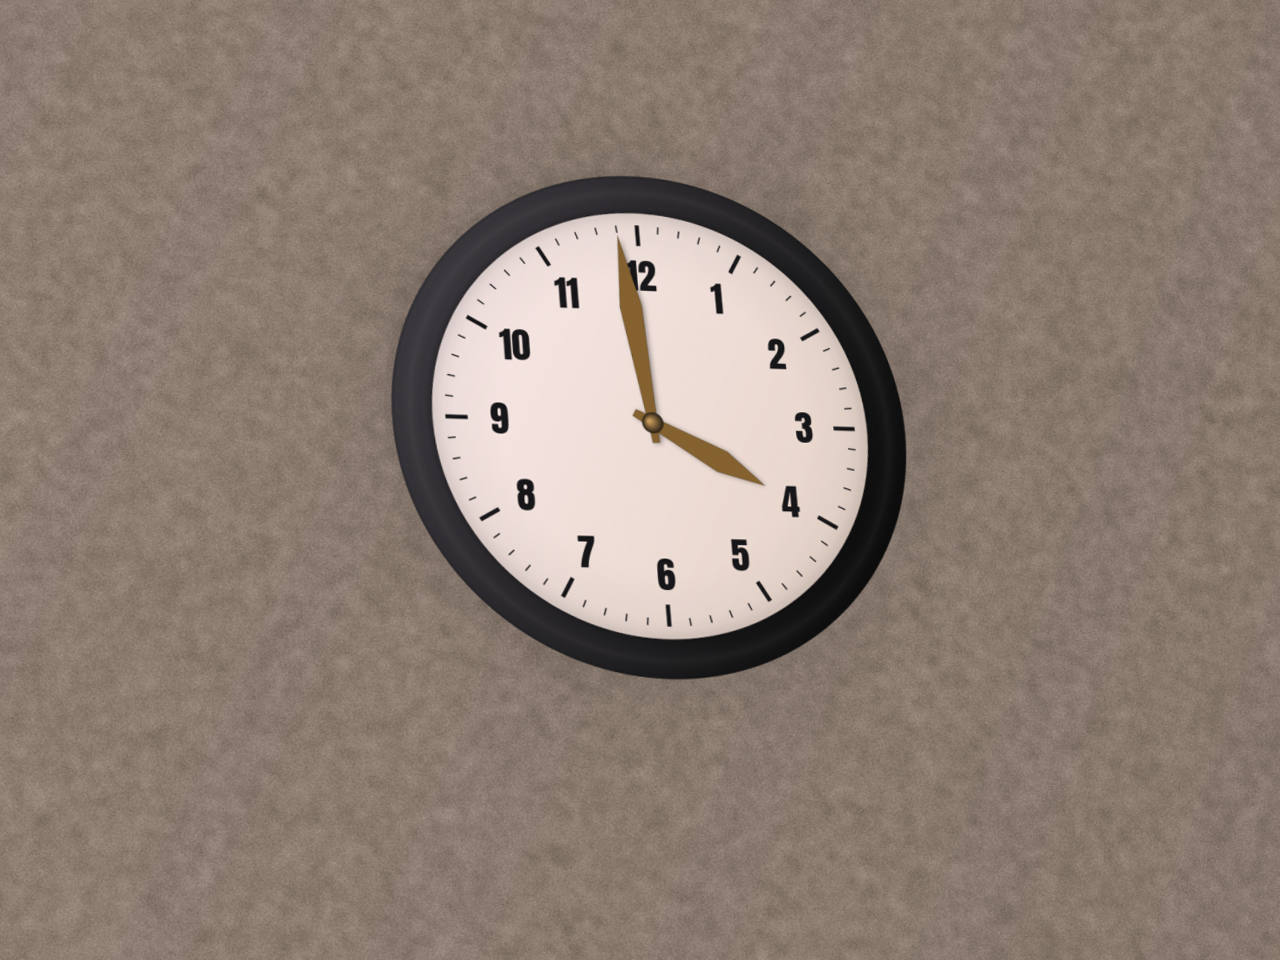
**3:59**
